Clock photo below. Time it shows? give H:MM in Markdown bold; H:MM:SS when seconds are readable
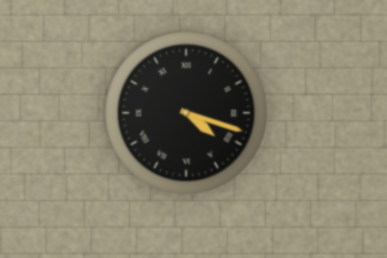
**4:18**
